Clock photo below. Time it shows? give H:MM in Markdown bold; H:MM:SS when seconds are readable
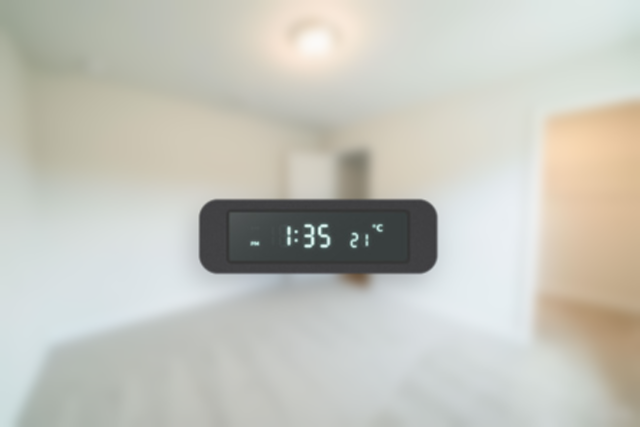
**1:35**
